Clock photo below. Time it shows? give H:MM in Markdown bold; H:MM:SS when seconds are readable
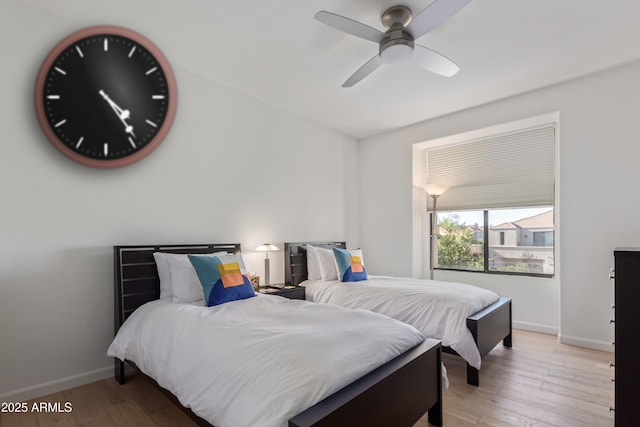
**4:24**
